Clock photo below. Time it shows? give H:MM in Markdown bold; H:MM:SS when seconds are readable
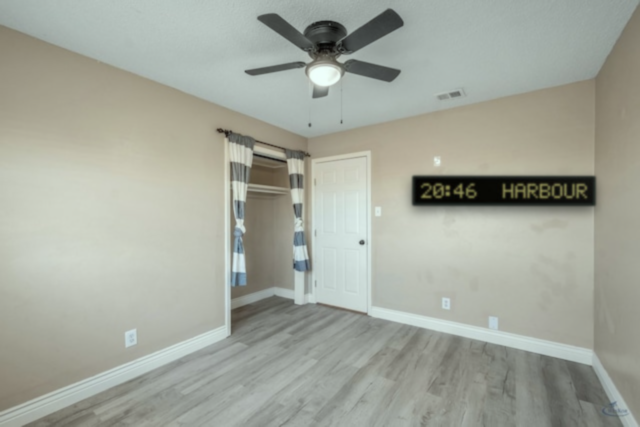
**20:46**
